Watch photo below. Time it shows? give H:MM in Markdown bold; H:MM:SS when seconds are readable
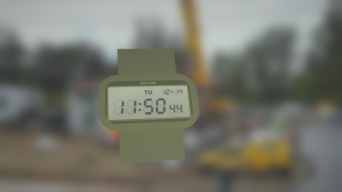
**11:50:44**
